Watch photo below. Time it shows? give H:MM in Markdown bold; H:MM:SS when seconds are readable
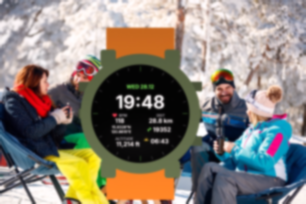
**19:48**
